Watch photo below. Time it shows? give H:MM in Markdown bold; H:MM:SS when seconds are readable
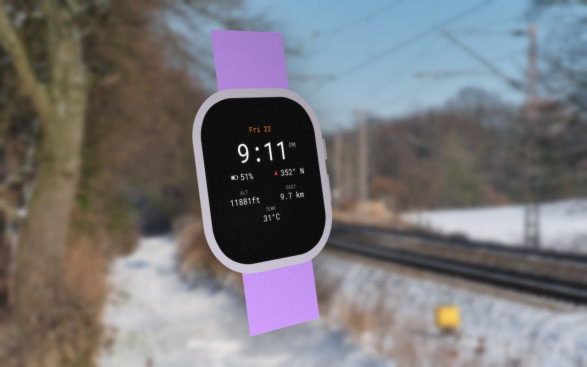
**9:11**
